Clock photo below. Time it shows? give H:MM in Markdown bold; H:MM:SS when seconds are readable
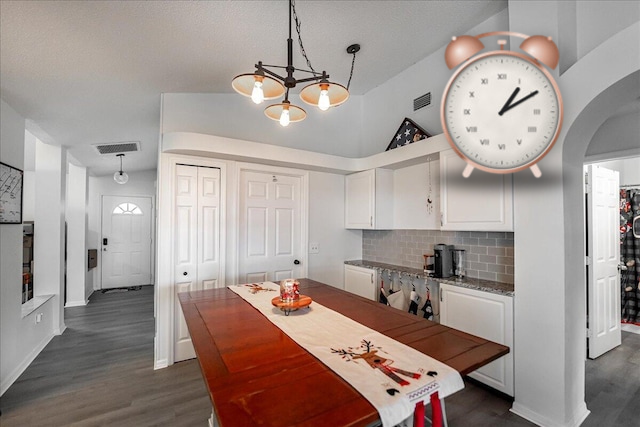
**1:10**
